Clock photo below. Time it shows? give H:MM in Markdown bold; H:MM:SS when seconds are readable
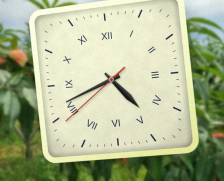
**4:41:39**
